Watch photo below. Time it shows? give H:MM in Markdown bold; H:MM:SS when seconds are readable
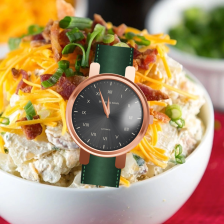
**11:56**
